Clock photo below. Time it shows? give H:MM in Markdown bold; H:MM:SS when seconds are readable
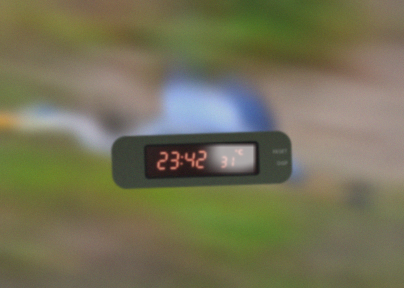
**23:42**
